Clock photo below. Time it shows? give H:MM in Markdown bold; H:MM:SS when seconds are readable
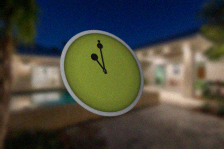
**11:00**
